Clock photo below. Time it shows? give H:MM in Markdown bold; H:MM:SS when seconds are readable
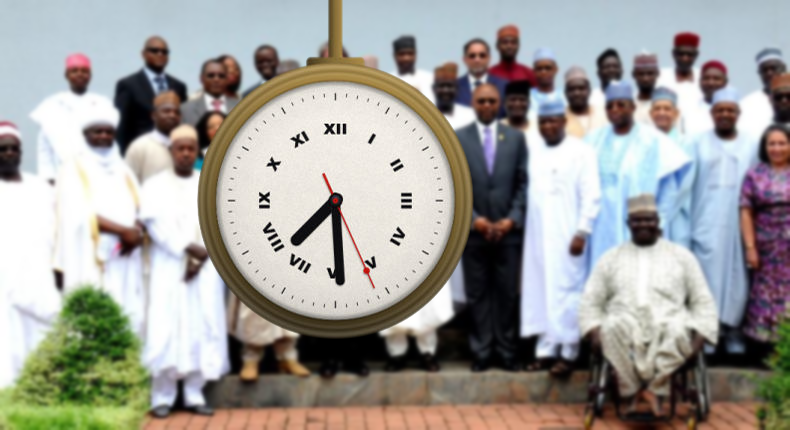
**7:29:26**
